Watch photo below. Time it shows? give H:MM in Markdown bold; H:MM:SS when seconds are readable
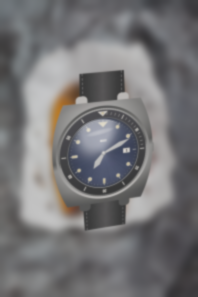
**7:11**
